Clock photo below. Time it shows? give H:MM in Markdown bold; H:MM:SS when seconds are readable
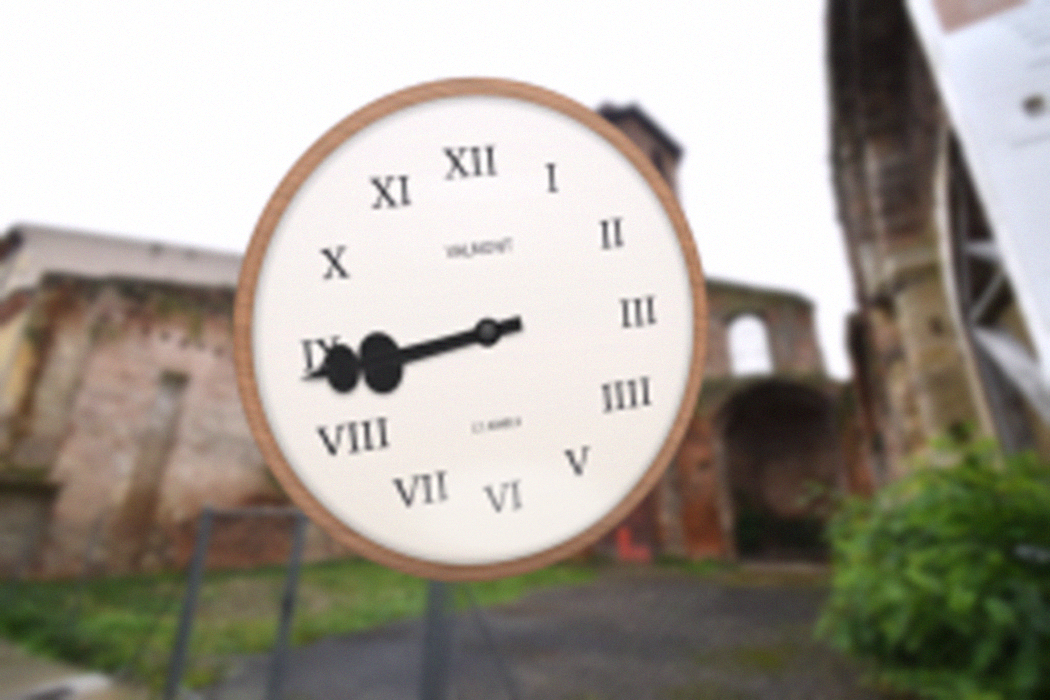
**8:44**
